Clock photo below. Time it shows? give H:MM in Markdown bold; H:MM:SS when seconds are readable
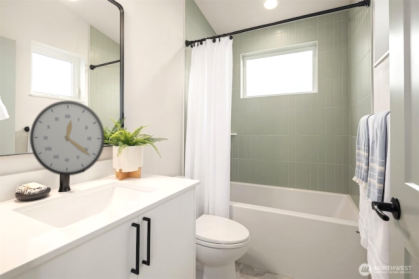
**12:21**
